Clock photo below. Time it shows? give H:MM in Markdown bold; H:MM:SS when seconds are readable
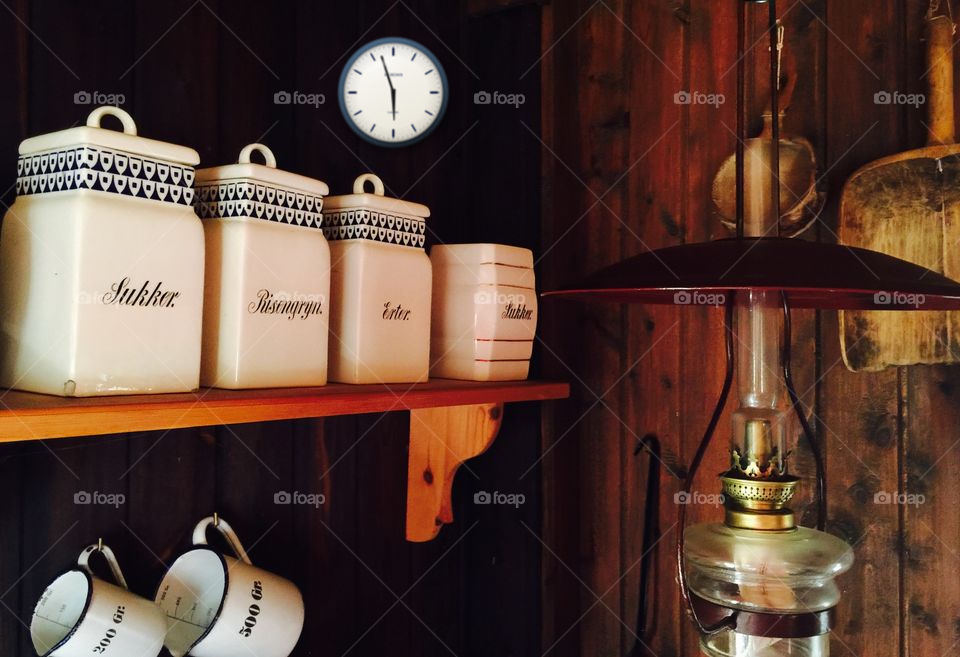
**5:57**
